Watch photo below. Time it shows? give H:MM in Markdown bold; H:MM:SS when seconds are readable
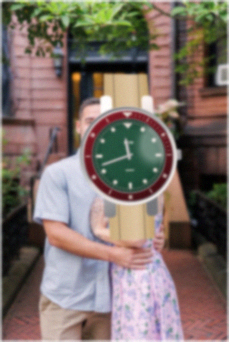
**11:42**
